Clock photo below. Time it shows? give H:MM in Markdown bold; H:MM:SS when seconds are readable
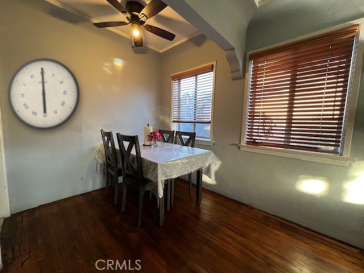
**6:00**
